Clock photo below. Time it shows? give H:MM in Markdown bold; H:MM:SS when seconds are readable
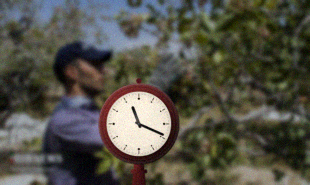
**11:19**
